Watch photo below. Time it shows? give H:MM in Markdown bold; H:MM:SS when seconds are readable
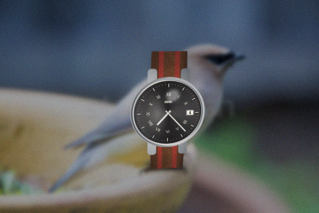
**7:23**
